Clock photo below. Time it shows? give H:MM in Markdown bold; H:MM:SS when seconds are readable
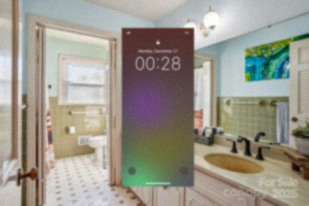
**0:28**
